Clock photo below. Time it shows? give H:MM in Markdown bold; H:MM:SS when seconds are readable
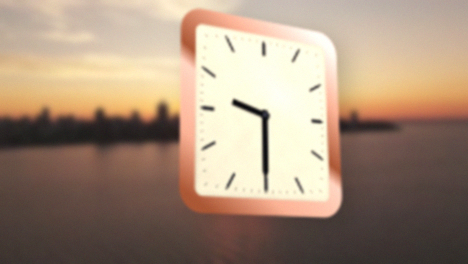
**9:30**
